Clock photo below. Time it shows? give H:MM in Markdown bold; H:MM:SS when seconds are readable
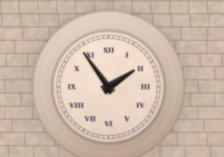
**1:54**
